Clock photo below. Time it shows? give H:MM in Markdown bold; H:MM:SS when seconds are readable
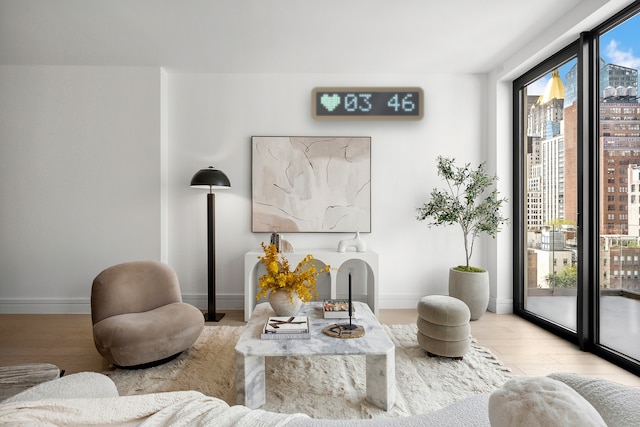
**3:46**
